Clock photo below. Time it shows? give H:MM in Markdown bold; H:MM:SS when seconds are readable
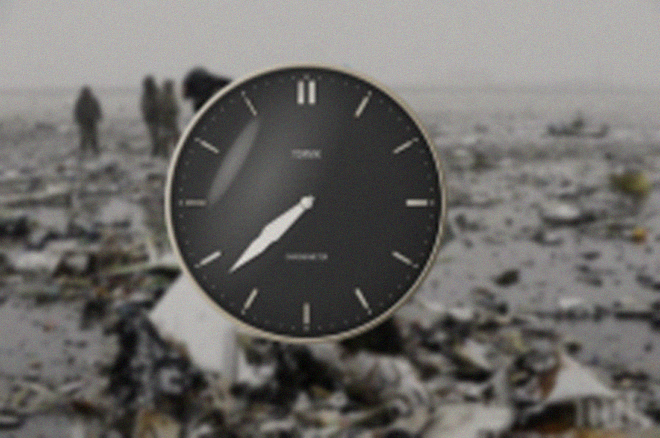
**7:38**
